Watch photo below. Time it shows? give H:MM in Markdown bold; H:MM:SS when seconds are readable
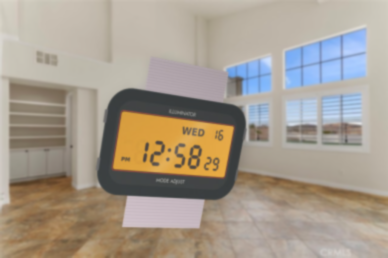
**12:58:29**
